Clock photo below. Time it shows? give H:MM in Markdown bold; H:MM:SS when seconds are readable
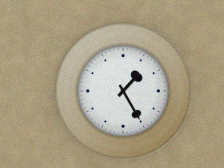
**1:25**
